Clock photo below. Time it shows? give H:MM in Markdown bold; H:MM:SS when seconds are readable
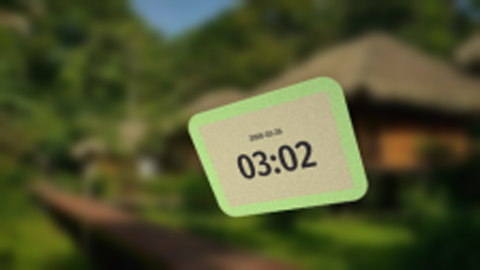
**3:02**
